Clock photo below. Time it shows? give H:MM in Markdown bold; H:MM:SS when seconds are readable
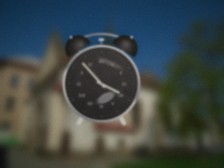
**3:53**
